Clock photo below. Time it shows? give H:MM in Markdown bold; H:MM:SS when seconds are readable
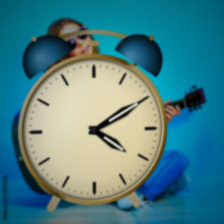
**4:10**
